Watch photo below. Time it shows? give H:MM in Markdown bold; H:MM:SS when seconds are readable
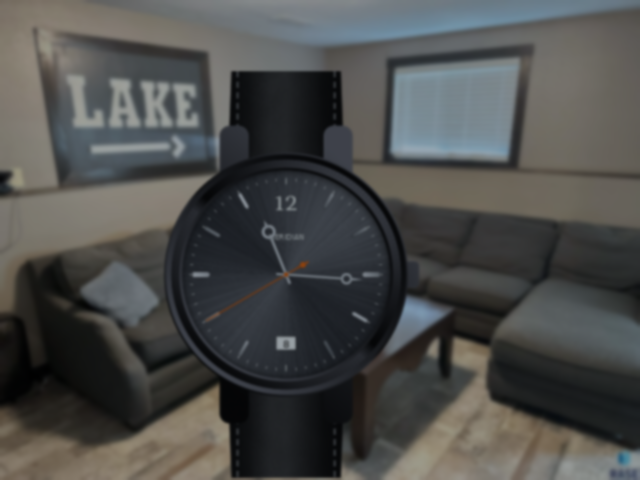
**11:15:40**
